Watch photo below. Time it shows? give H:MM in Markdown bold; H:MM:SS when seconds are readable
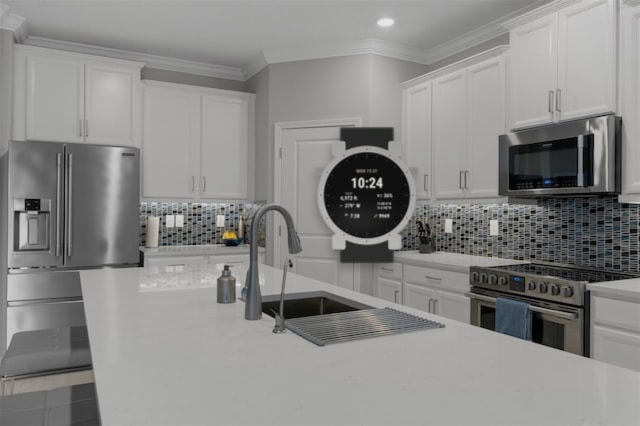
**10:24**
